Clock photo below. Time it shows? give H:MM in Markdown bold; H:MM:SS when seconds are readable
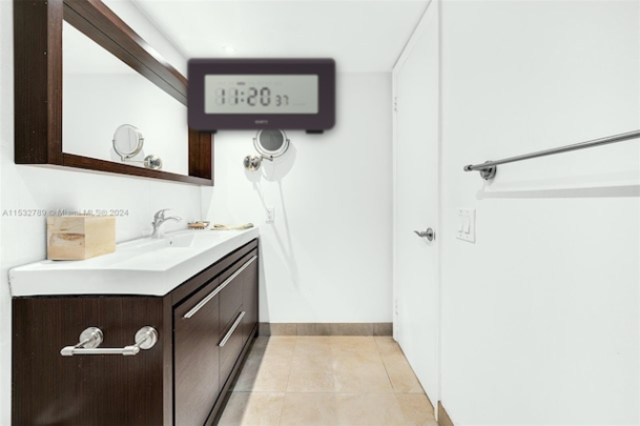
**11:20**
